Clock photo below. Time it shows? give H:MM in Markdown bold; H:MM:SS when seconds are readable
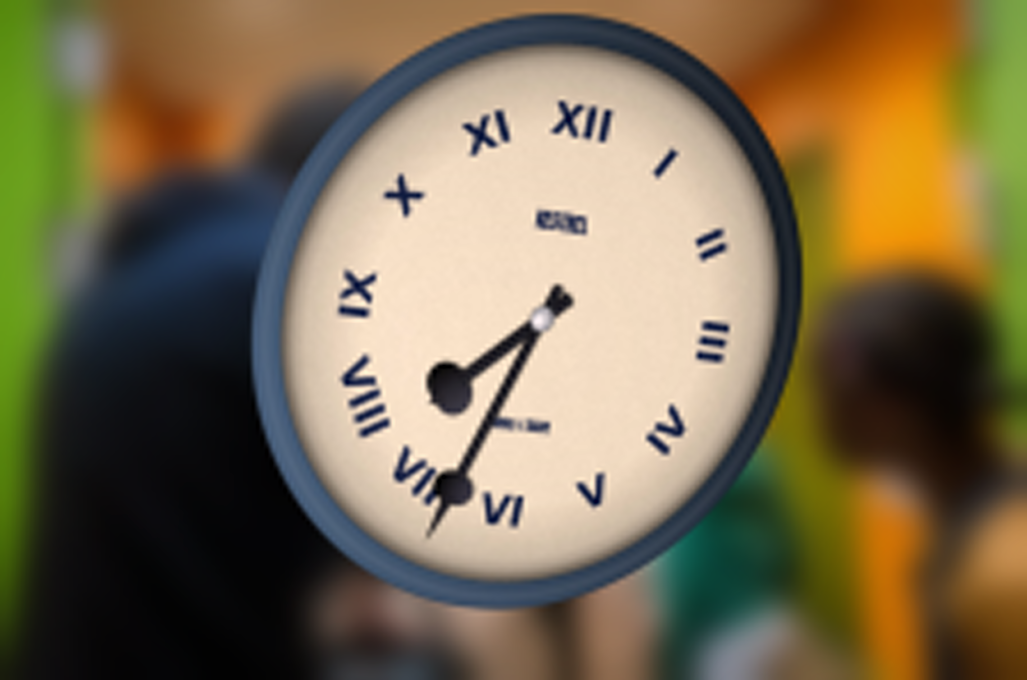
**7:33**
